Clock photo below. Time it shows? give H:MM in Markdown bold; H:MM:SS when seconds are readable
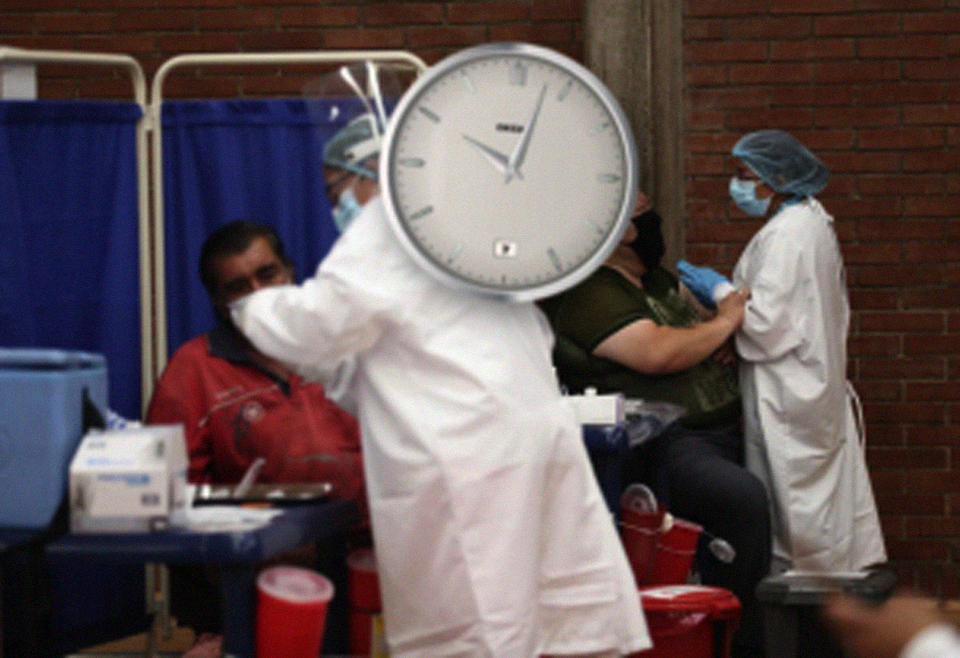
**10:03**
